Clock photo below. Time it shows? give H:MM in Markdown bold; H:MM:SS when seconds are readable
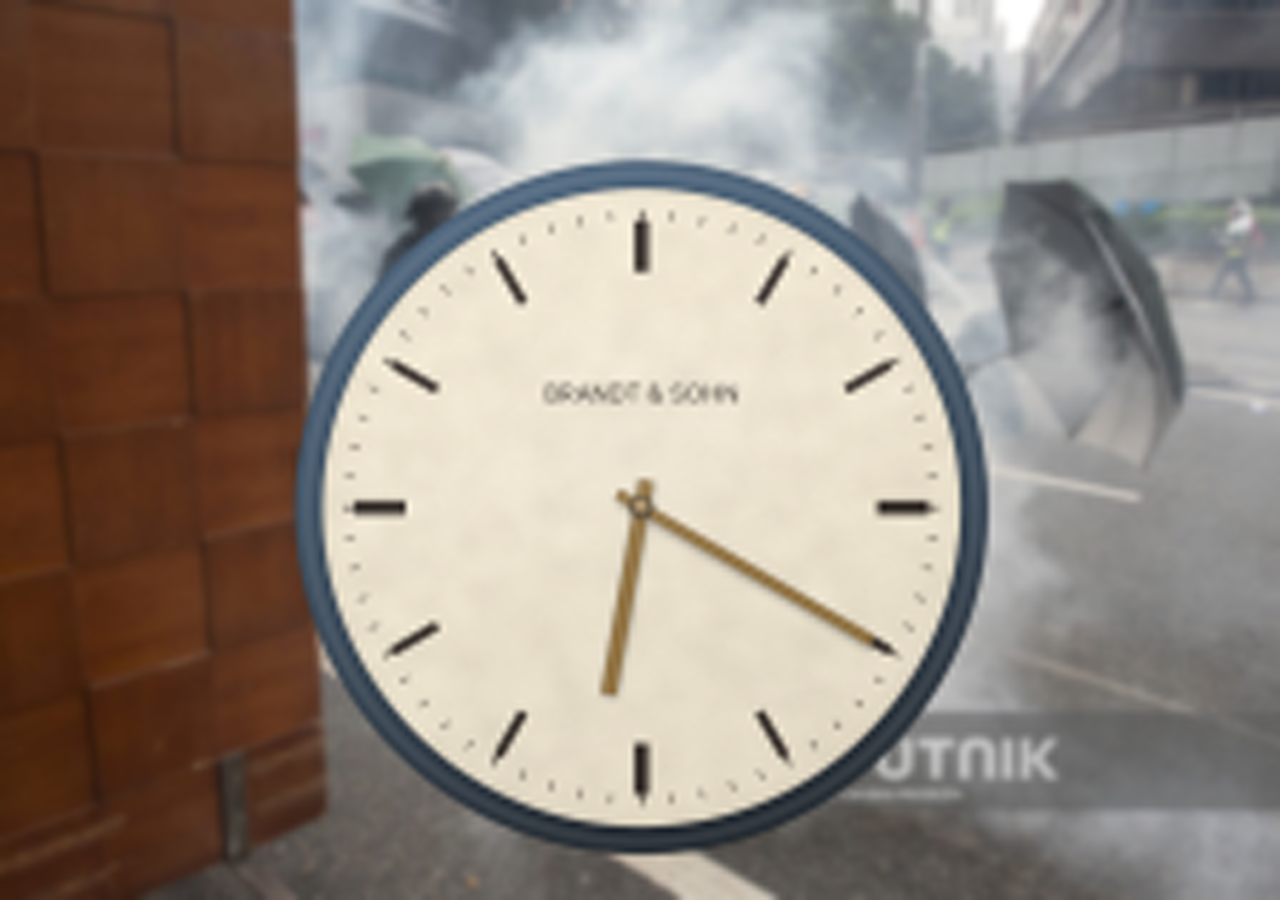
**6:20**
